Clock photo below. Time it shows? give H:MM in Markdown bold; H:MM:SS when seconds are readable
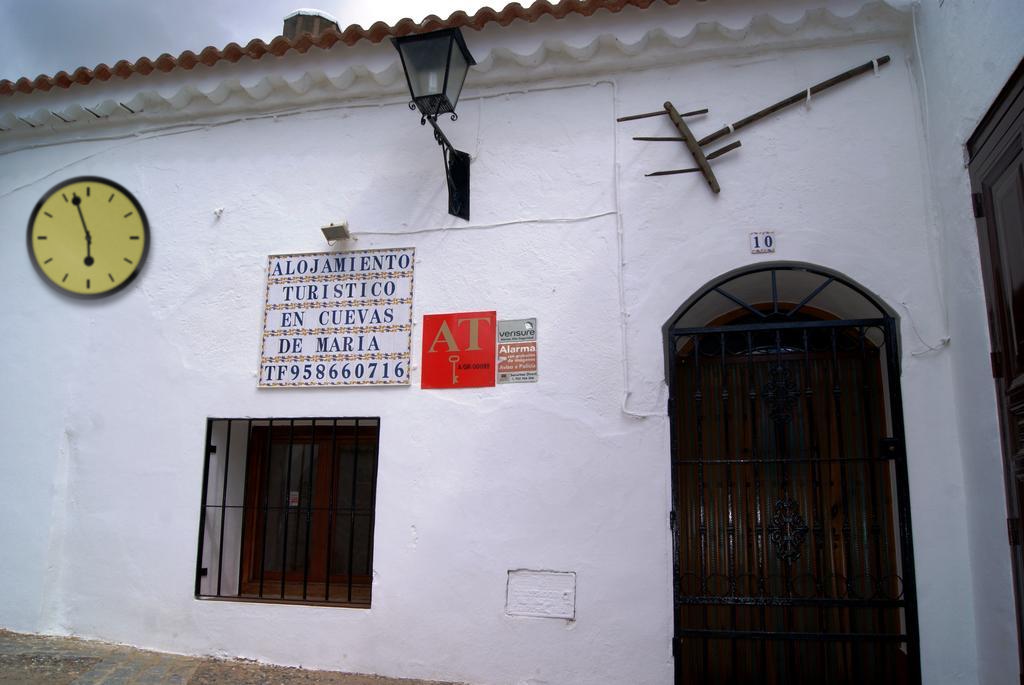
**5:57**
